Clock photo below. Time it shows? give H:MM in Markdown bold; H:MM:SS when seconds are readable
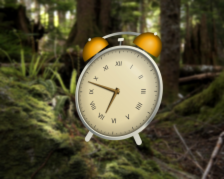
**6:48**
